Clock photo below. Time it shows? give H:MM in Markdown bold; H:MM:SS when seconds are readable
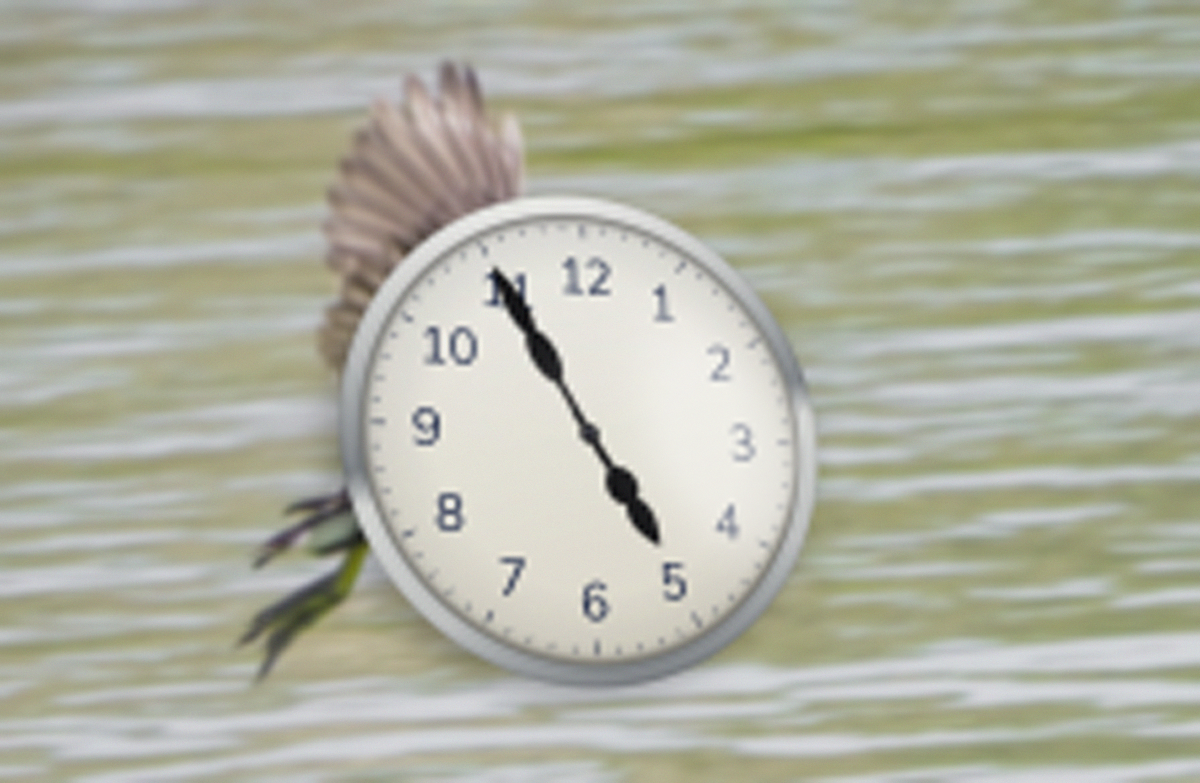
**4:55**
